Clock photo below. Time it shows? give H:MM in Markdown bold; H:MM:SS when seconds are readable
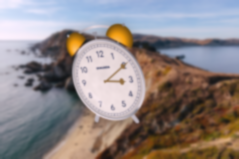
**3:10**
